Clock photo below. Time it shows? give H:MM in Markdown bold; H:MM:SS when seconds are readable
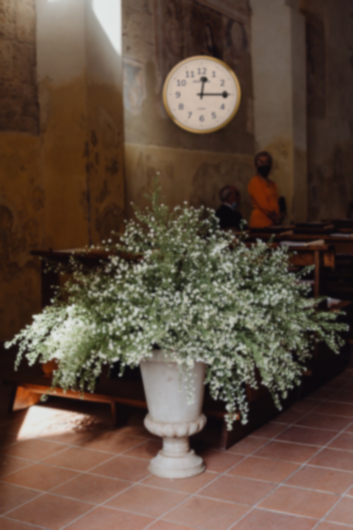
**12:15**
